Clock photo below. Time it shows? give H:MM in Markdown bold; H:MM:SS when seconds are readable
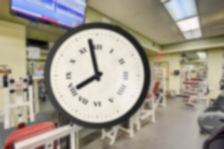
**7:58**
